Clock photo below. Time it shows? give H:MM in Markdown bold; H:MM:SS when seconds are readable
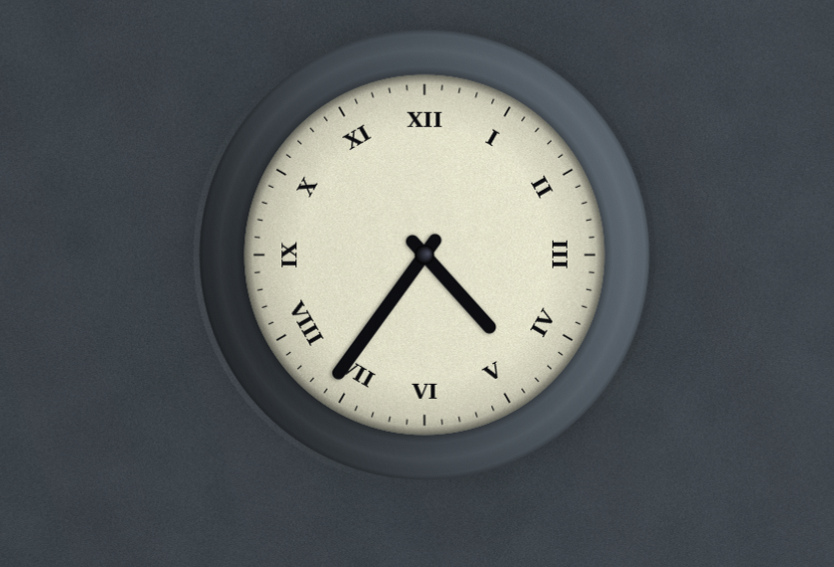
**4:36**
